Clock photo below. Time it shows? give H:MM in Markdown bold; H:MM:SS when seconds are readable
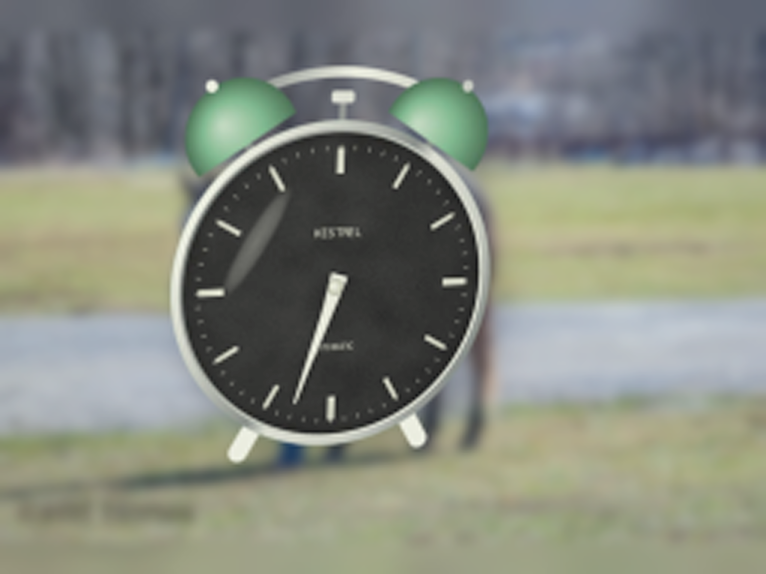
**6:33**
